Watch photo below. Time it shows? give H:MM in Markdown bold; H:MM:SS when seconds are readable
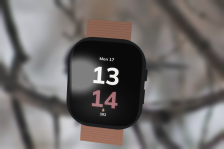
**13:14**
